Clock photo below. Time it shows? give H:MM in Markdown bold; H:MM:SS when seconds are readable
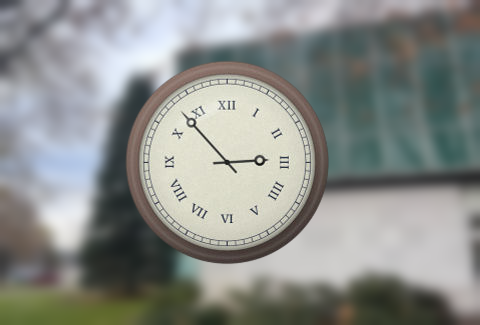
**2:53**
